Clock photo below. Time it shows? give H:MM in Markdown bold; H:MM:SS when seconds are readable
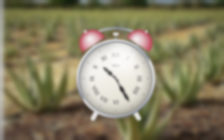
**10:25**
